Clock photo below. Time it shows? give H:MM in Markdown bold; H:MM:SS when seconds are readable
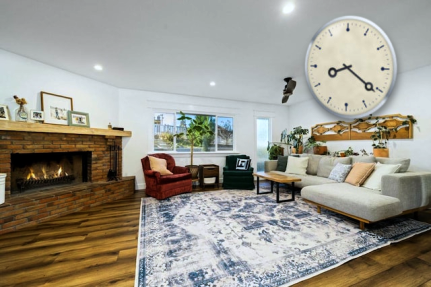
**8:21**
